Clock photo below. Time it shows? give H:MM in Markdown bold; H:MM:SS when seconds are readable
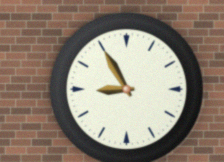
**8:55**
